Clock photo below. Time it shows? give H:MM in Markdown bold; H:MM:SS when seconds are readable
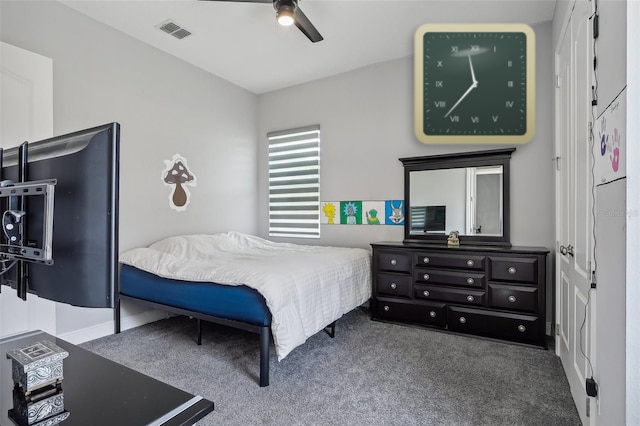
**11:37**
